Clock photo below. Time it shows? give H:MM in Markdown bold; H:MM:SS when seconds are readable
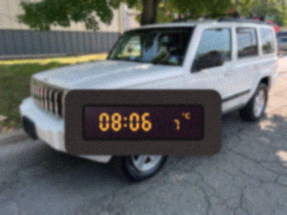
**8:06**
